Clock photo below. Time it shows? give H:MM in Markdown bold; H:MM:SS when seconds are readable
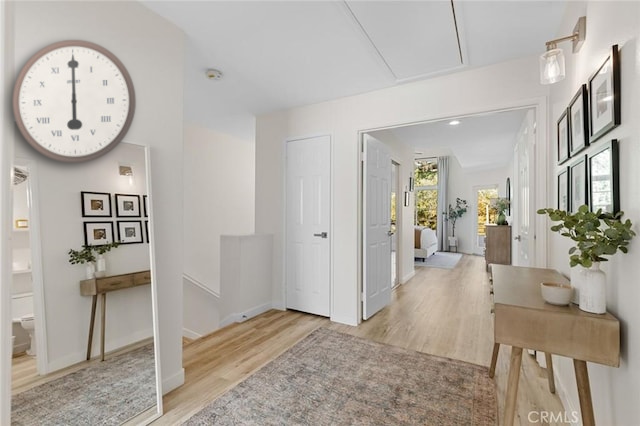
**6:00**
